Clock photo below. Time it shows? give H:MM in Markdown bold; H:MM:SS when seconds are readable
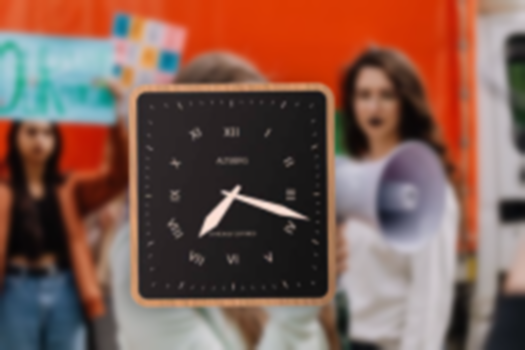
**7:18**
